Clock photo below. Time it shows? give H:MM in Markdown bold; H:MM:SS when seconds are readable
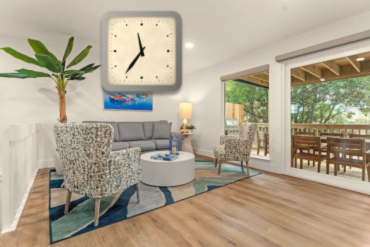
**11:36**
